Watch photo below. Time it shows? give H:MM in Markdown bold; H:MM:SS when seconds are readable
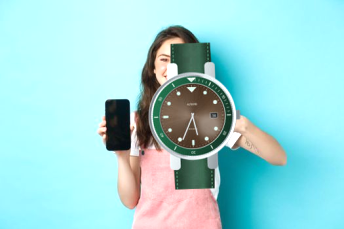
**5:34**
